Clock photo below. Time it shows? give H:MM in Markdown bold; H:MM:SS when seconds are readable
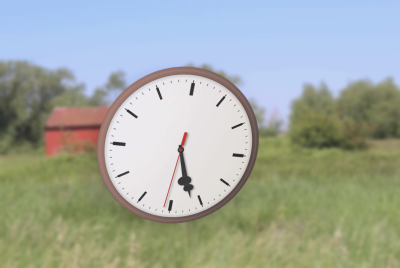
**5:26:31**
